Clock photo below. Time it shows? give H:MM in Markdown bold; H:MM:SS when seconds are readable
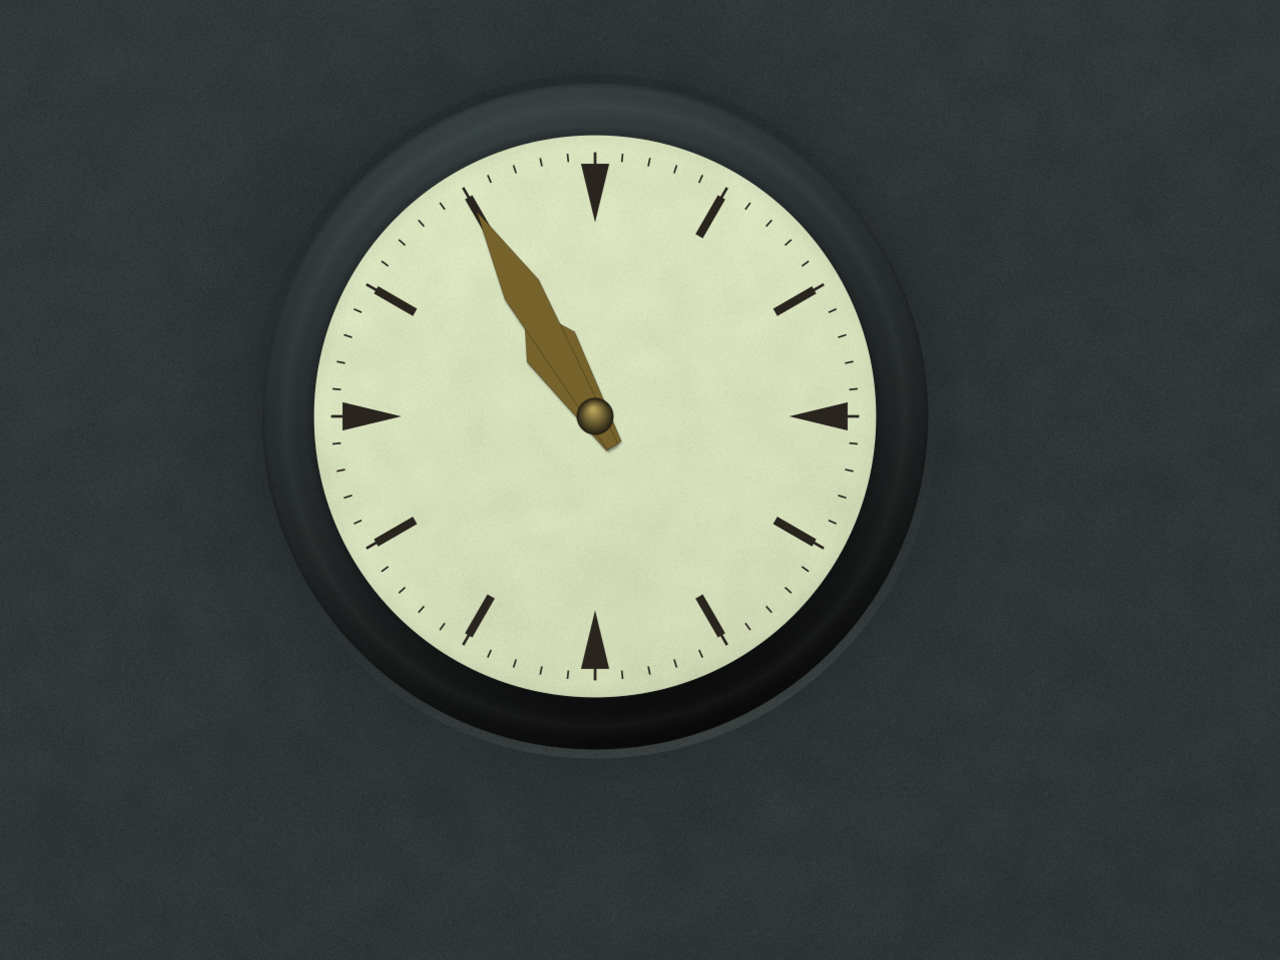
**10:55**
